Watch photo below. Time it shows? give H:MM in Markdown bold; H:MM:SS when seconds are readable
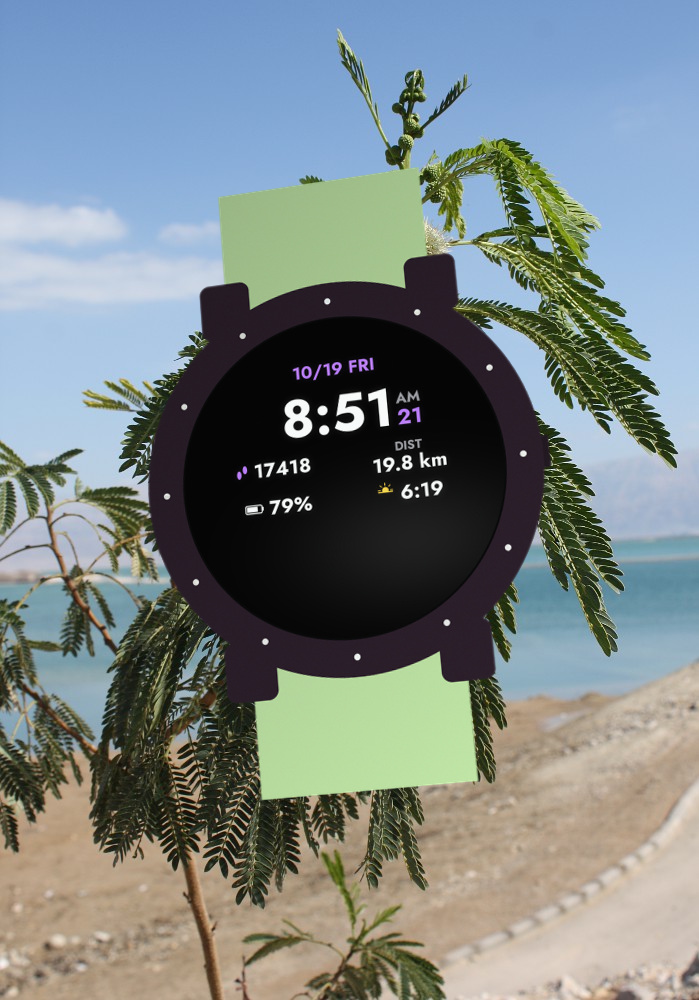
**8:51:21**
